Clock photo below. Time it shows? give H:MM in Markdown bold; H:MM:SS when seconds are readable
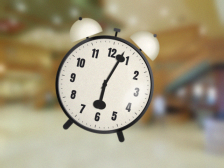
**6:03**
